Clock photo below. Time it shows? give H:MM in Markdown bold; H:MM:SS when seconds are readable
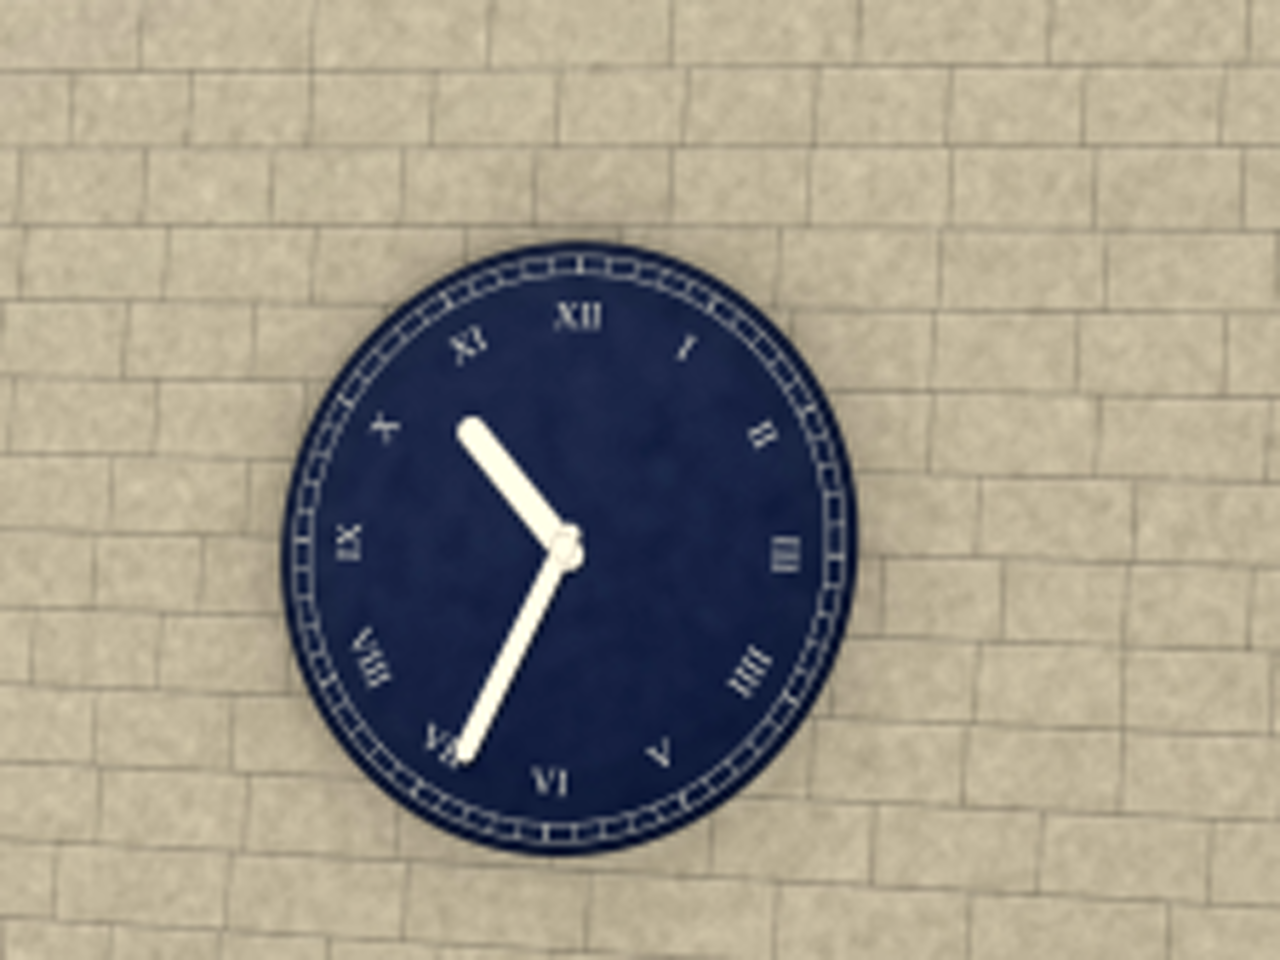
**10:34**
